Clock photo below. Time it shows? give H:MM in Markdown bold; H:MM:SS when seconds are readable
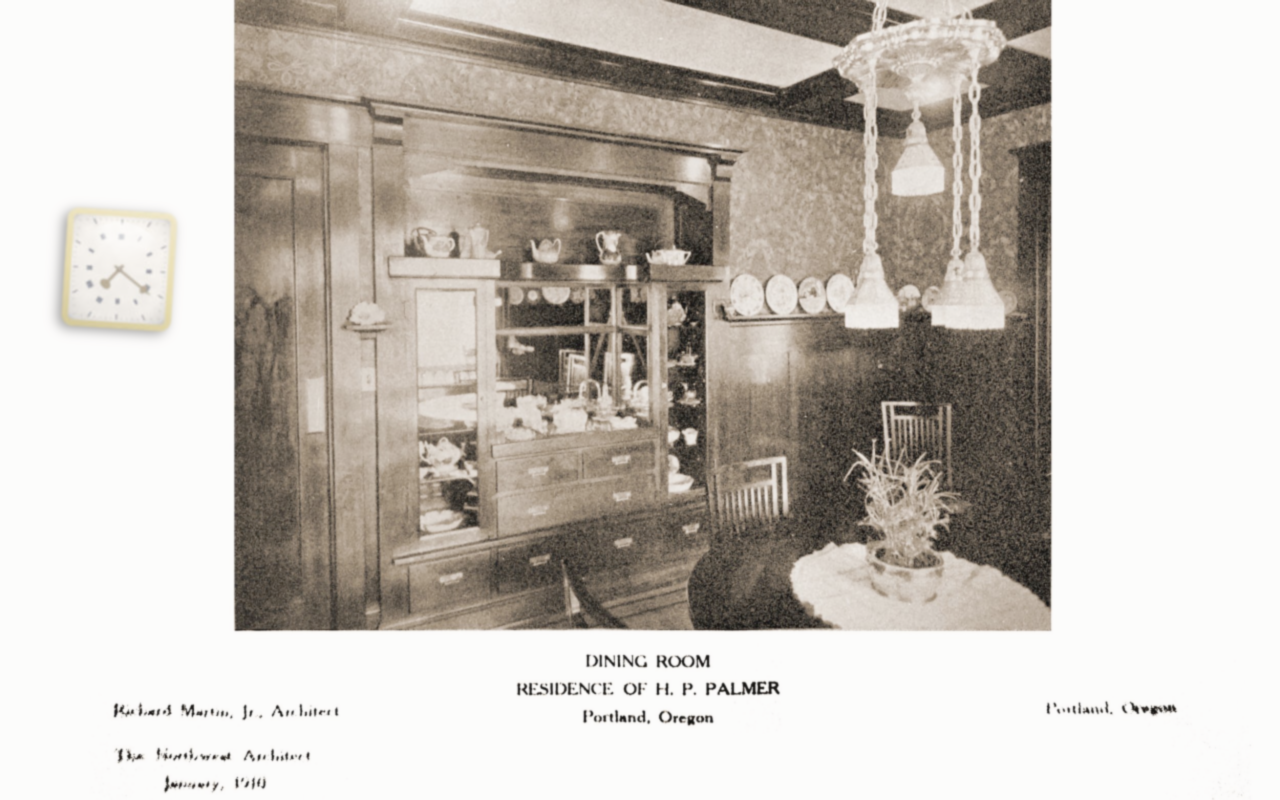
**7:21**
